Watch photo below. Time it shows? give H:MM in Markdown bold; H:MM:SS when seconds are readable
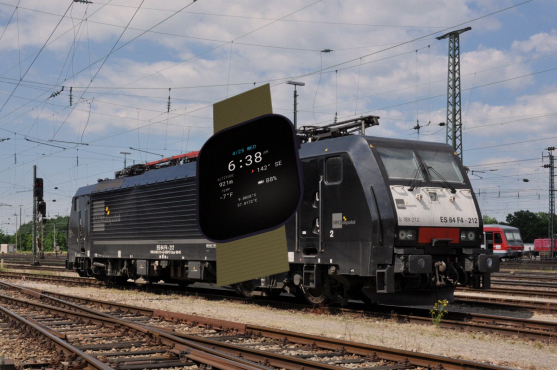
**6:38**
